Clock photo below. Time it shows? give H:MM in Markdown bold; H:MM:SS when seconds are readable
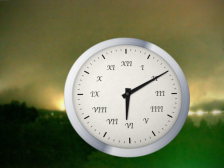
**6:10**
